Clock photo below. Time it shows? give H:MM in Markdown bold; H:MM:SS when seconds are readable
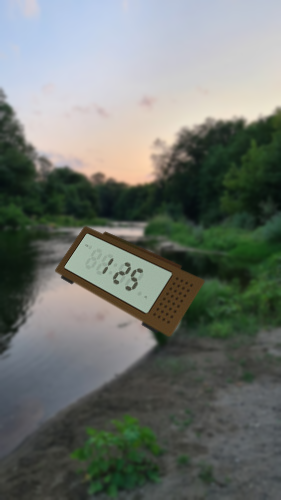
**1:25**
